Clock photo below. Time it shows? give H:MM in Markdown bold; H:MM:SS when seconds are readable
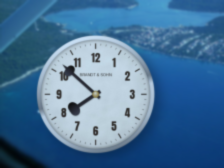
**7:52**
